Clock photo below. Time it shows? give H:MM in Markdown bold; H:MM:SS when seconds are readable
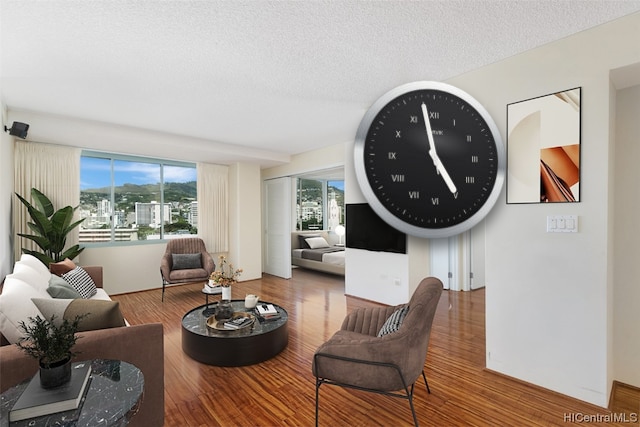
**4:57:58**
